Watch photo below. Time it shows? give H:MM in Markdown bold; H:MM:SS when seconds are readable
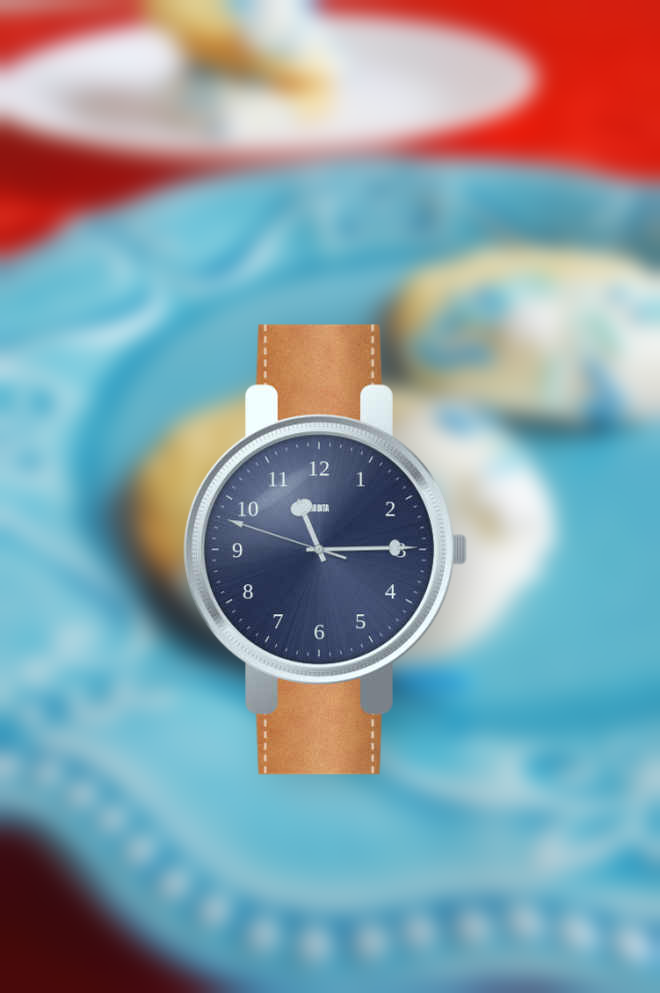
**11:14:48**
